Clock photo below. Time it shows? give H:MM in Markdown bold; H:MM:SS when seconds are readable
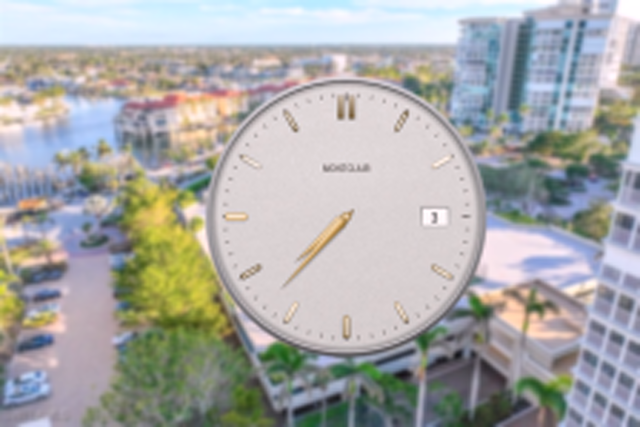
**7:37**
